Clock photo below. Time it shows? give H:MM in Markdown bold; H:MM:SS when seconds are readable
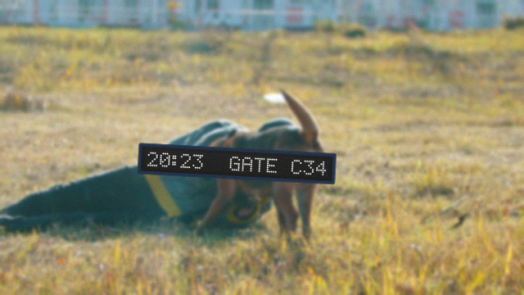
**20:23**
